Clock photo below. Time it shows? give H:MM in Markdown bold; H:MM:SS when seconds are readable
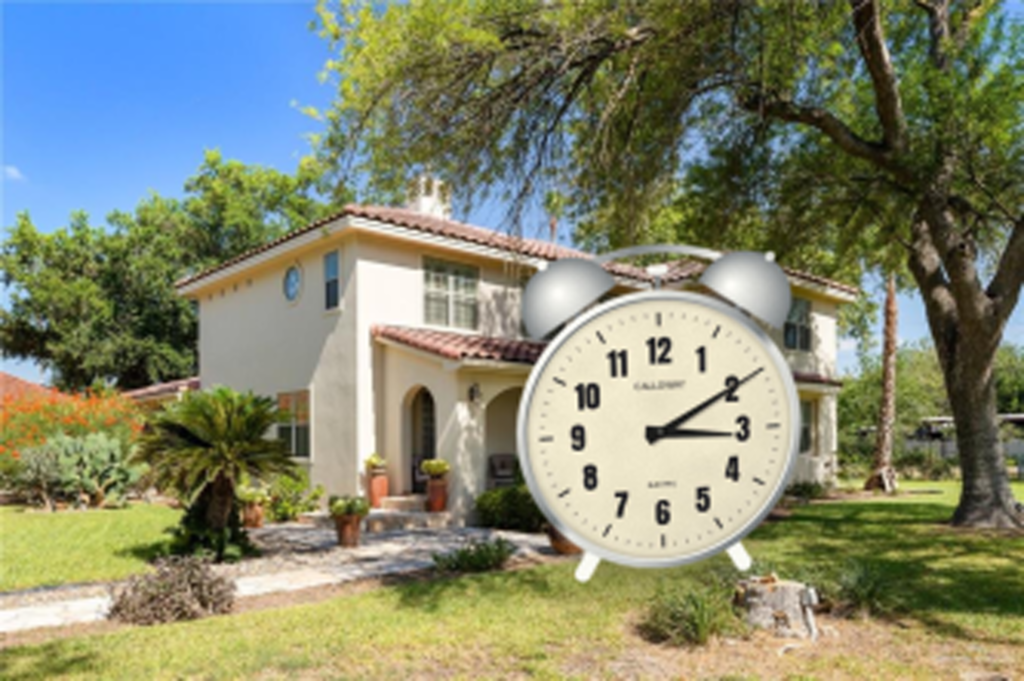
**3:10**
